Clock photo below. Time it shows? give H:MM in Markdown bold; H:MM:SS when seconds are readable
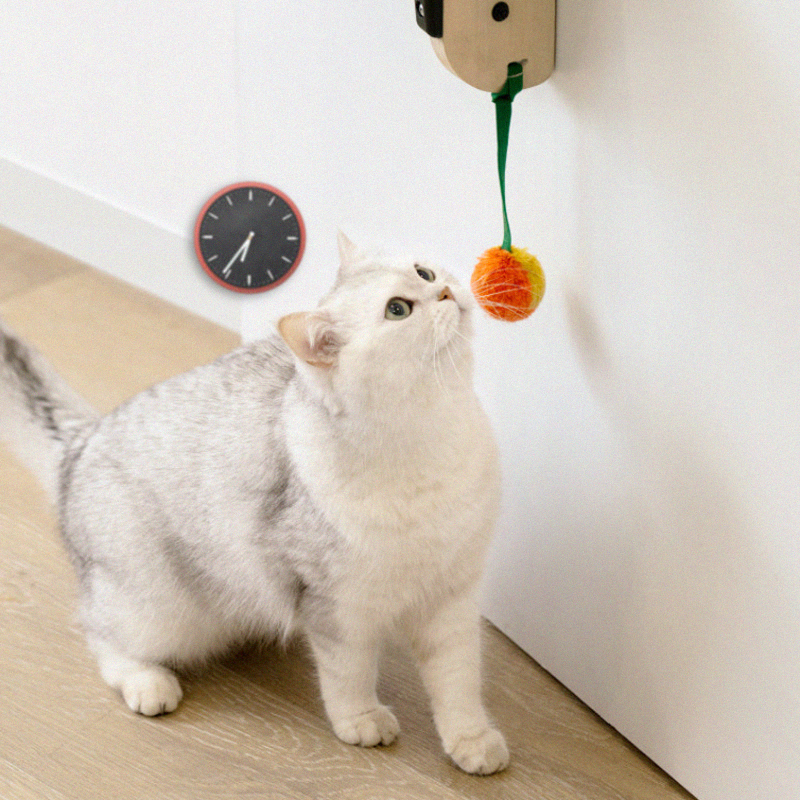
**6:36**
